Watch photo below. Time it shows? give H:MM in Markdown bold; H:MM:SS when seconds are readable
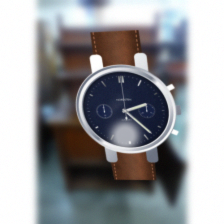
**2:23**
